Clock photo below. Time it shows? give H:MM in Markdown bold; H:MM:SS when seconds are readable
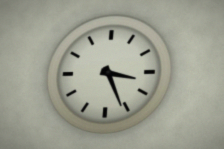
**3:26**
